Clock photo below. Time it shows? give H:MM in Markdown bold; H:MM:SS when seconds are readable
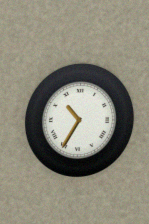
**10:35**
